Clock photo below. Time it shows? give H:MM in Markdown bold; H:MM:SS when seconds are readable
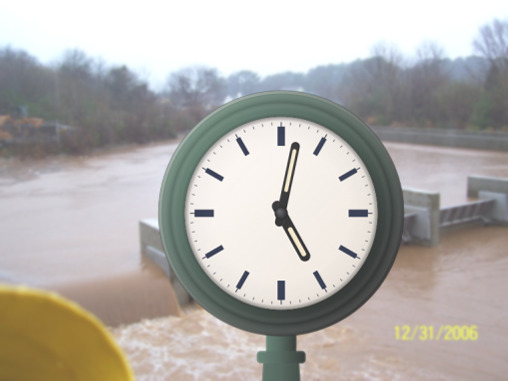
**5:02**
